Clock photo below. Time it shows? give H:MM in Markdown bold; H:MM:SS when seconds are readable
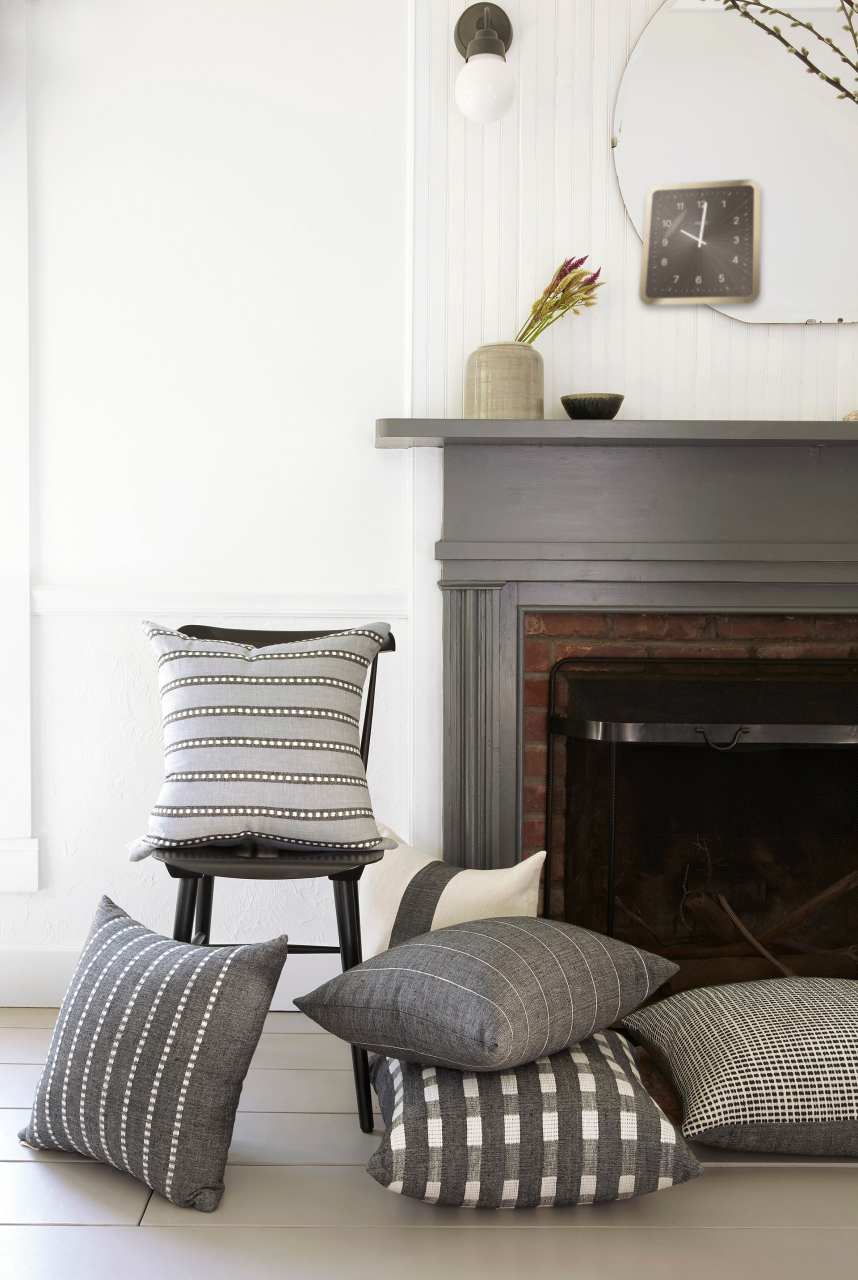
**10:01**
